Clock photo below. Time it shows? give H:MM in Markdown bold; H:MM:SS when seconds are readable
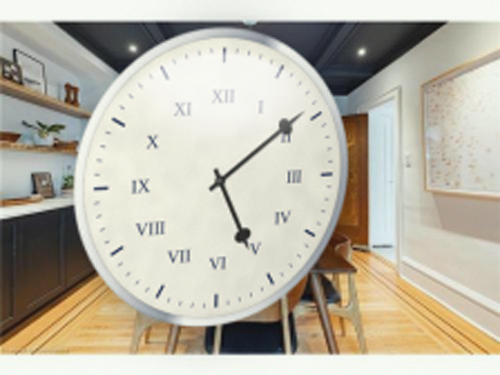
**5:09**
